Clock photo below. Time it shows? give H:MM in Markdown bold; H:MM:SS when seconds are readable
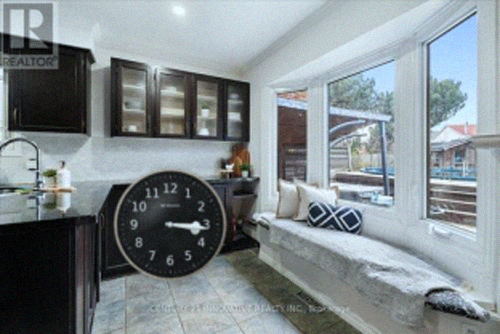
**3:16**
